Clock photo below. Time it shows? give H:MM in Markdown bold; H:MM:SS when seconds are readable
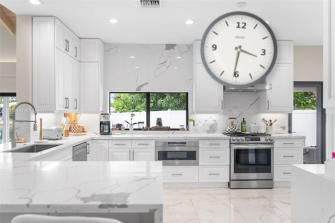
**3:31**
